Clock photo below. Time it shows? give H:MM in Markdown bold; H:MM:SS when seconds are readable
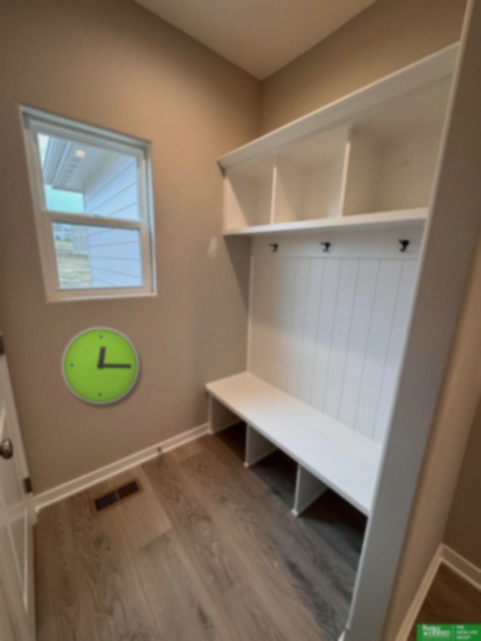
**12:15**
